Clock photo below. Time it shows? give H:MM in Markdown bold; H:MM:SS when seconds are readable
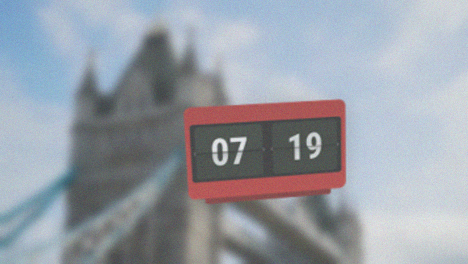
**7:19**
